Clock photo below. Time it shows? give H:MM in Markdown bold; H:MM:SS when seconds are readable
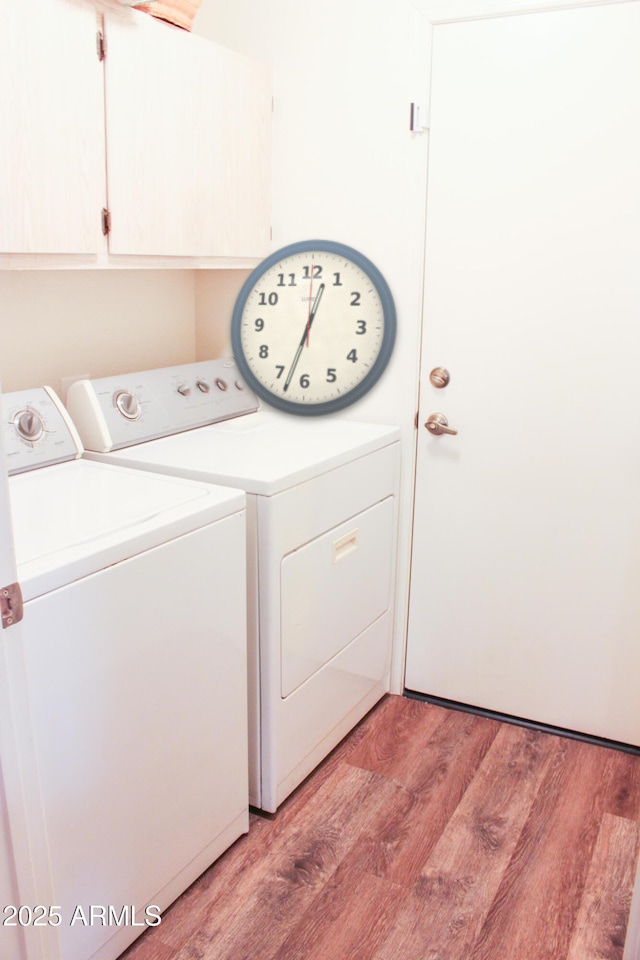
**12:33:00**
